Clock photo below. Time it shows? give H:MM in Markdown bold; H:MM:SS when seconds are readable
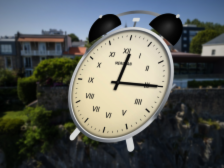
**12:15**
